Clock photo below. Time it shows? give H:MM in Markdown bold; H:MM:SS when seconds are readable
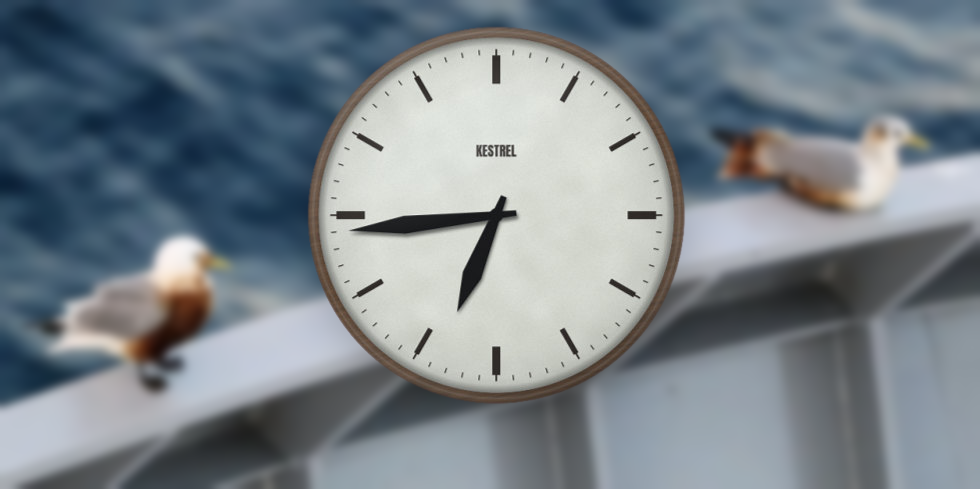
**6:44**
